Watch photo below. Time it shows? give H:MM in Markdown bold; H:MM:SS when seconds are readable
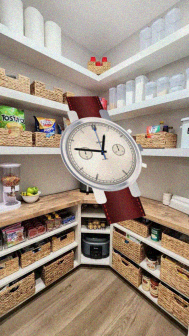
**12:47**
